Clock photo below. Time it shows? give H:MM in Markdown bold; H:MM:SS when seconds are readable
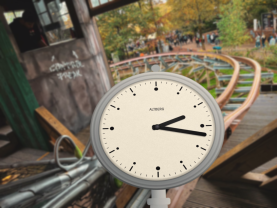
**2:17**
